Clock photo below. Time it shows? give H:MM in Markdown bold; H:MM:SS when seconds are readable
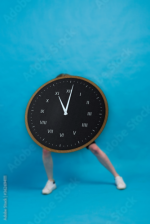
**11:01**
